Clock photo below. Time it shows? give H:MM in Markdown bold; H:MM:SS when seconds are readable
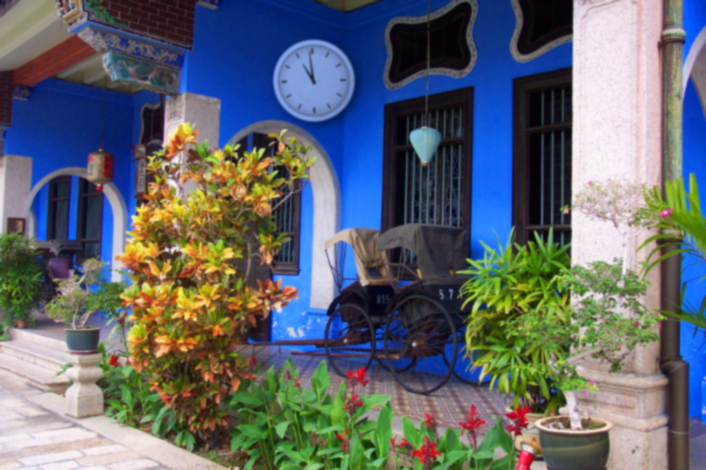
**10:59**
